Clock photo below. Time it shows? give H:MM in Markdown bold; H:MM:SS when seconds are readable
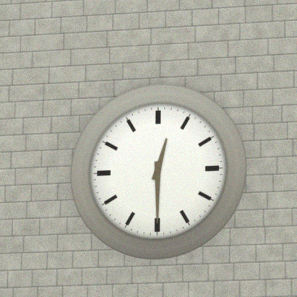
**12:30**
